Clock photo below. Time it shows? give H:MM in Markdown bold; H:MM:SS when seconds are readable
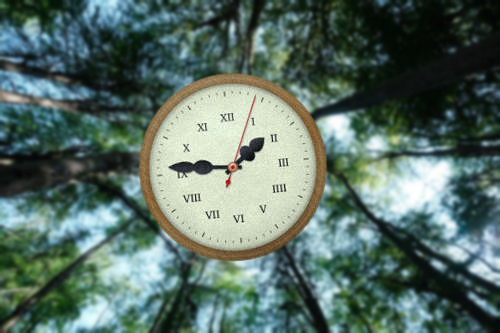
**1:46:04**
